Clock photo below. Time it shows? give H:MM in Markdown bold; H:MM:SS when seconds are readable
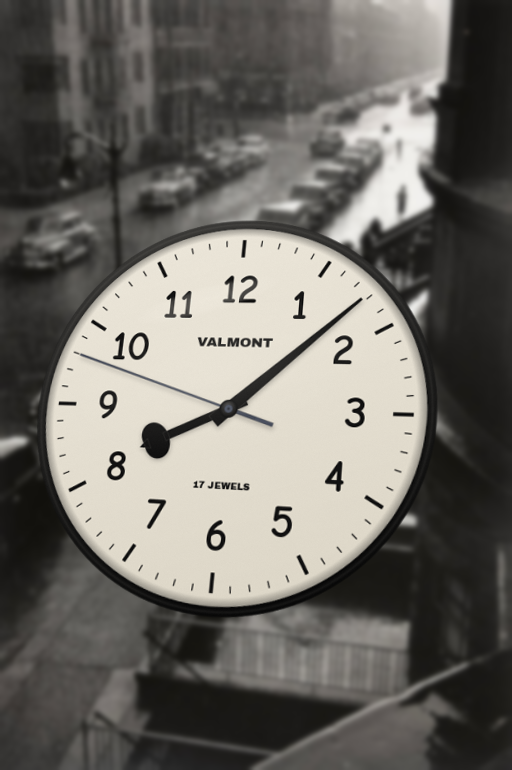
**8:07:48**
